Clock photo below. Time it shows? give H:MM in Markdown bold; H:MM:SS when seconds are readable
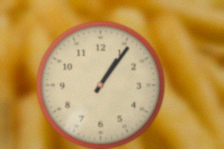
**1:06**
